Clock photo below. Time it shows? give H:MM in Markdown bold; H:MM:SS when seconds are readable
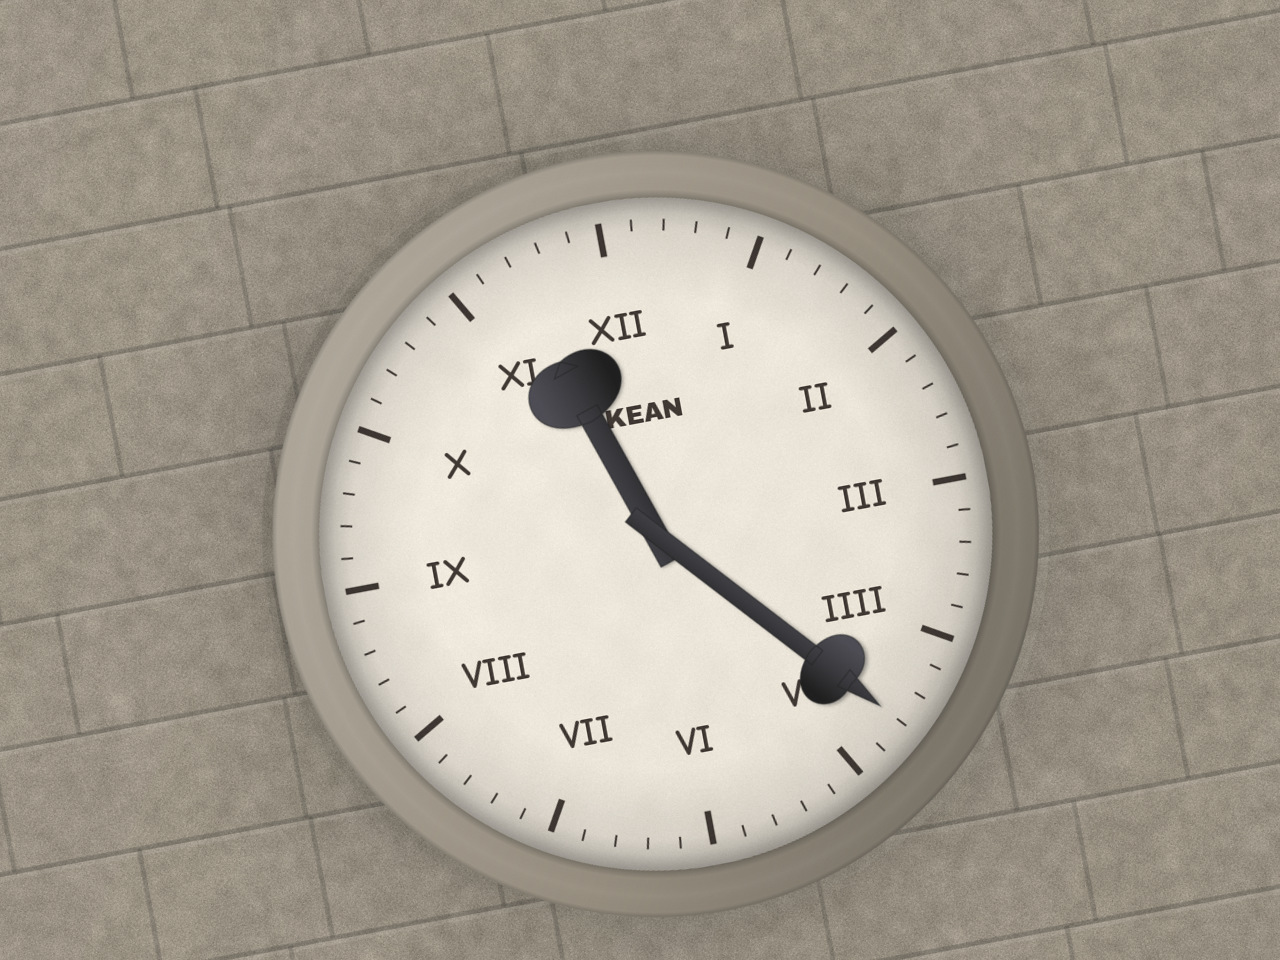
**11:23**
